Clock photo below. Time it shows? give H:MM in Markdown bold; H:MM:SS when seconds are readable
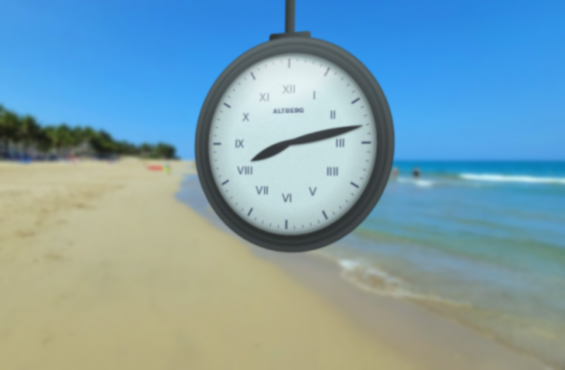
**8:13**
